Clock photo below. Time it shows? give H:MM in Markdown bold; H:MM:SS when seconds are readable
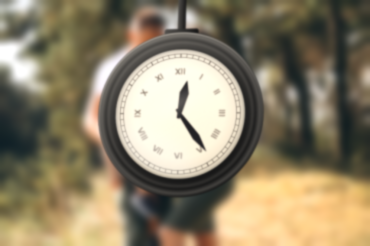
**12:24**
